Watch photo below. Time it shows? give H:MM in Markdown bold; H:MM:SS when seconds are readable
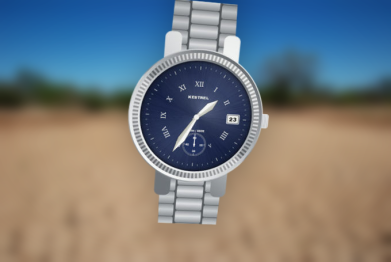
**1:35**
